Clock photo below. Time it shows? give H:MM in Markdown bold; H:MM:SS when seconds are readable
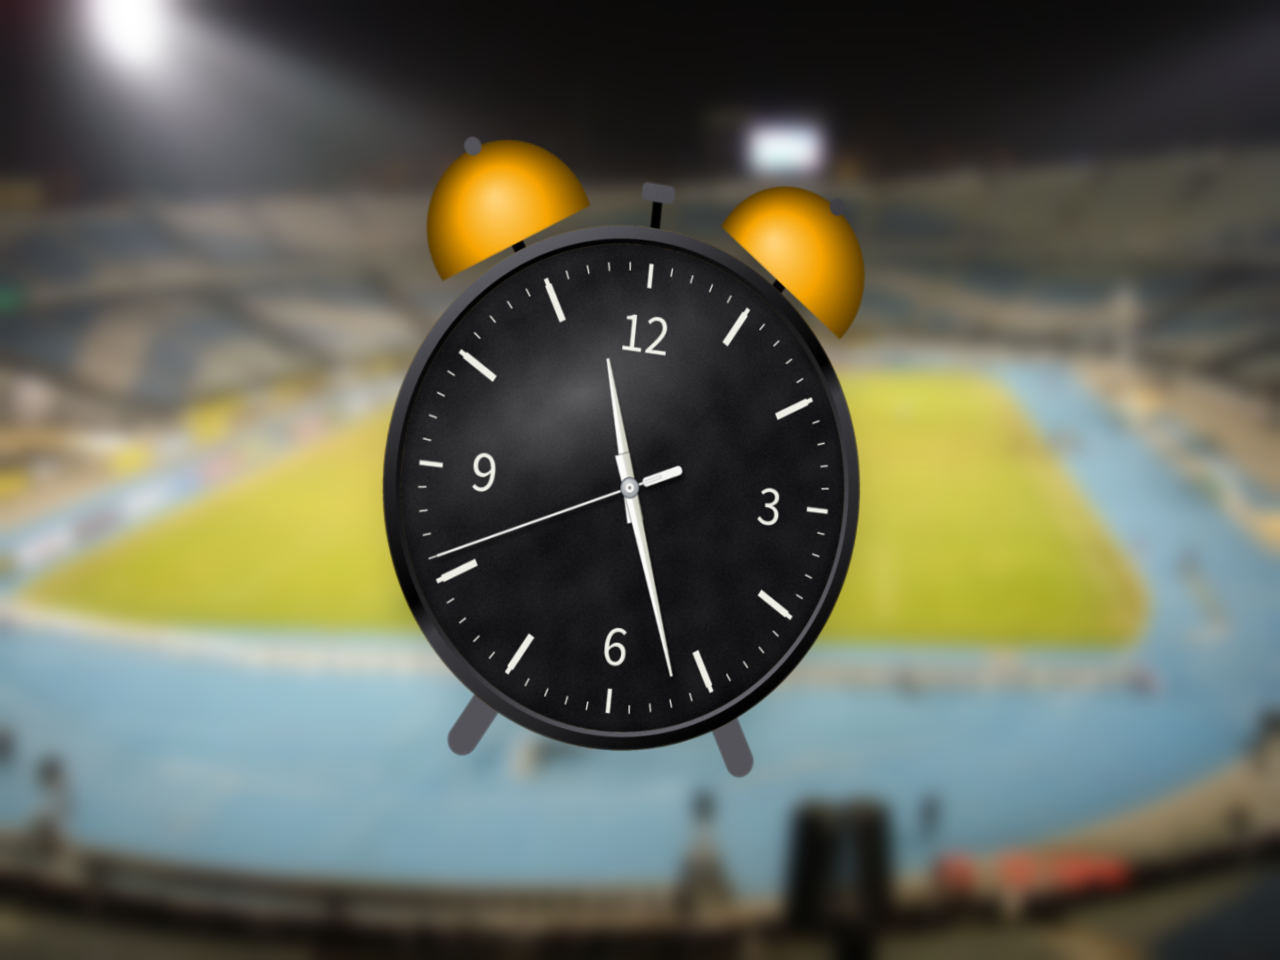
**11:26:41**
